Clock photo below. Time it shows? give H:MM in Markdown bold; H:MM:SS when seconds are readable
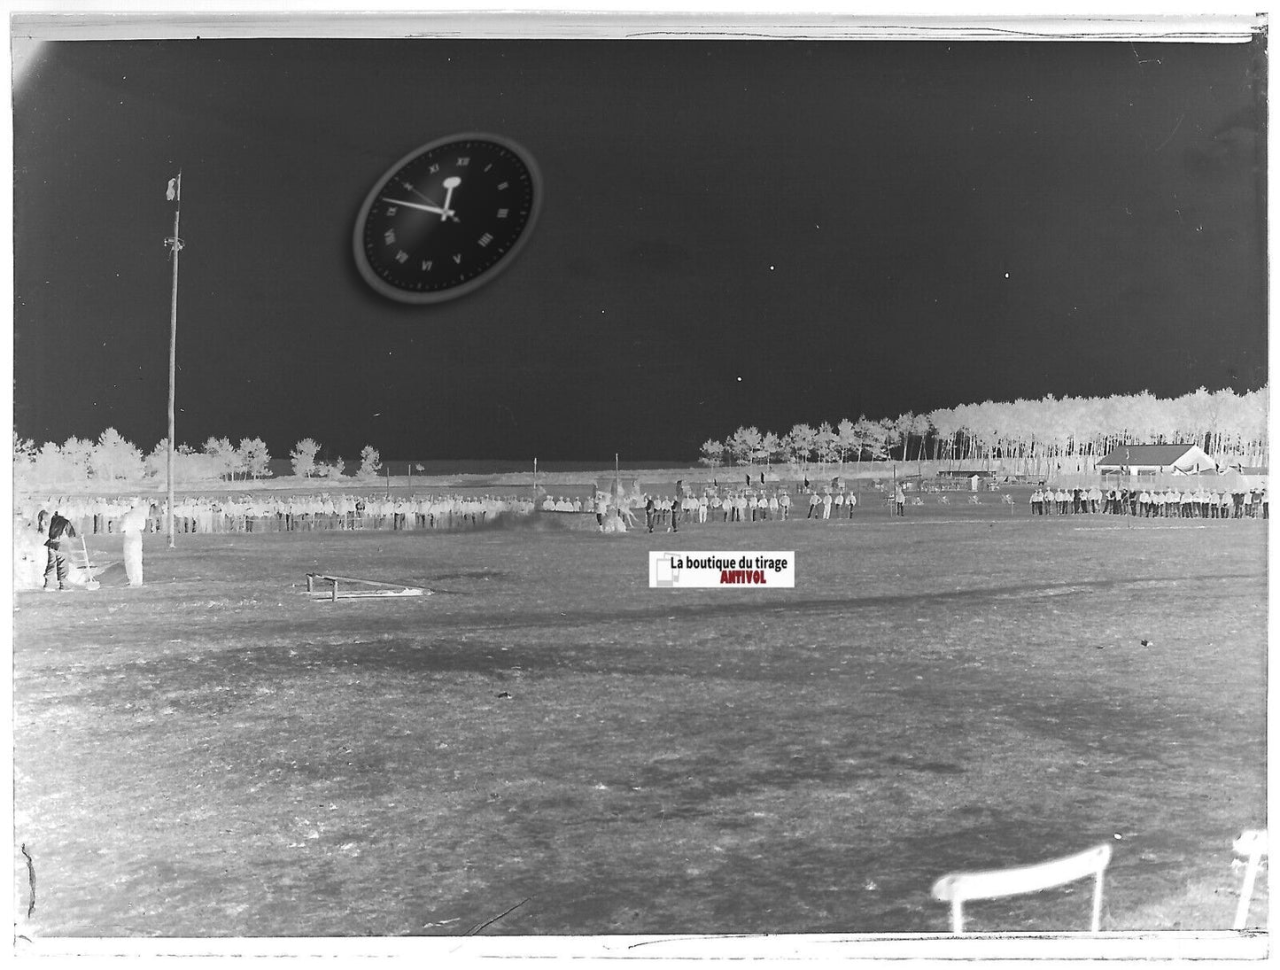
**11:46:50**
